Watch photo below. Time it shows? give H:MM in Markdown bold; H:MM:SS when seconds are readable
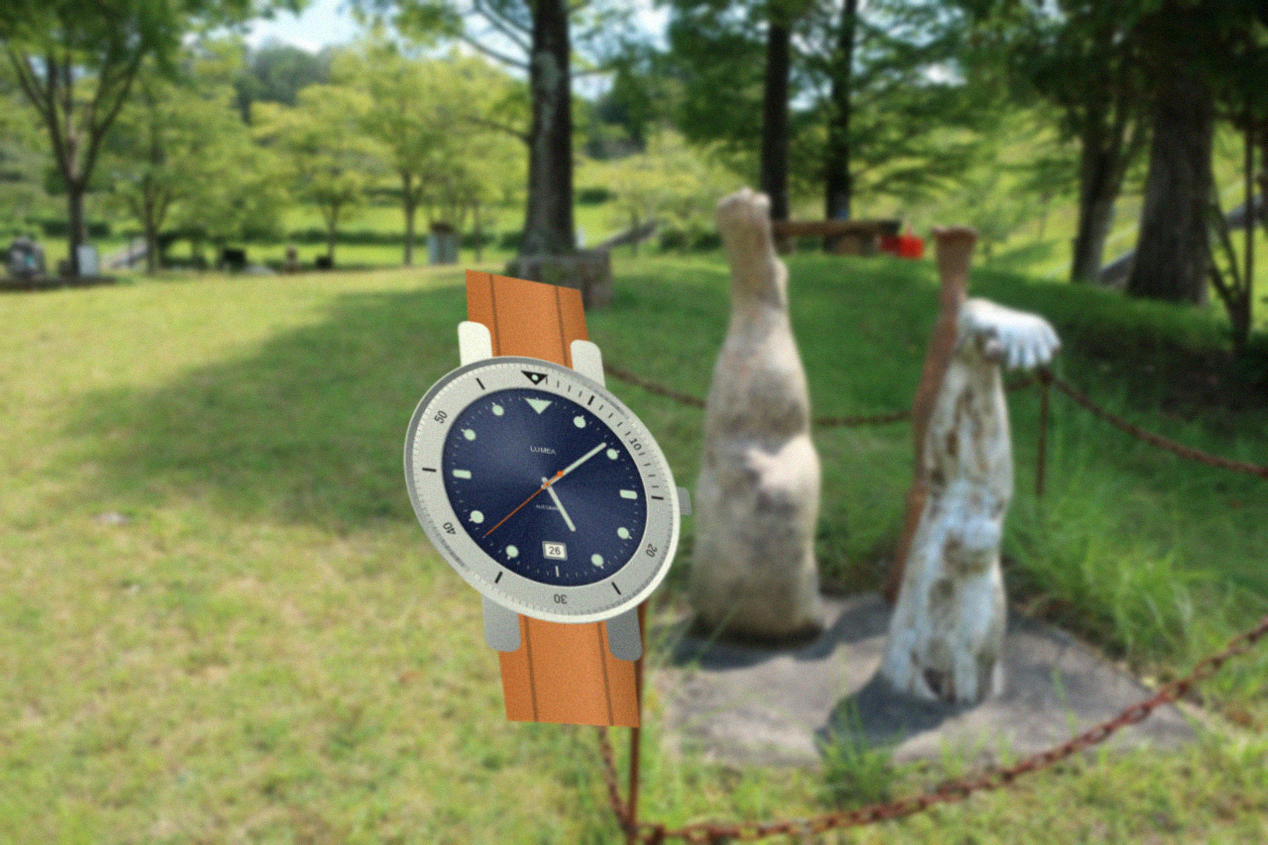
**5:08:38**
